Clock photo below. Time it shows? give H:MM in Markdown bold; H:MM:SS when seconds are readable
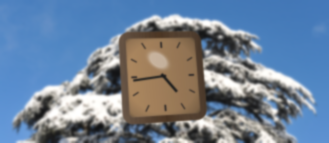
**4:44**
